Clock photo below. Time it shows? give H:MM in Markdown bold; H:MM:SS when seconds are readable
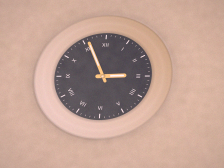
**2:56**
